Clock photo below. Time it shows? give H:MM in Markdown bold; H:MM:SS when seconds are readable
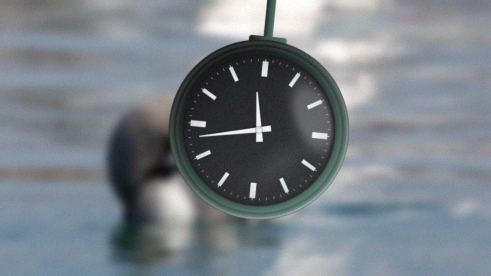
**11:43**
